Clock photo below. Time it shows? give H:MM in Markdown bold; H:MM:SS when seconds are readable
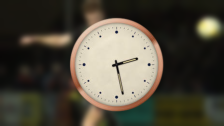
**2:28**
